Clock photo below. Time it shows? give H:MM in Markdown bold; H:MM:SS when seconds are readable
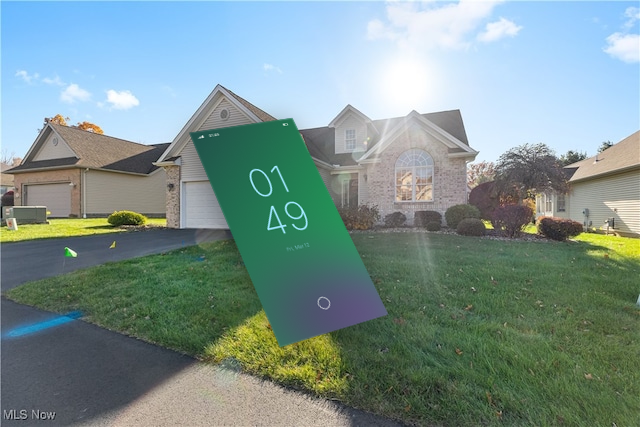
**1:49**
